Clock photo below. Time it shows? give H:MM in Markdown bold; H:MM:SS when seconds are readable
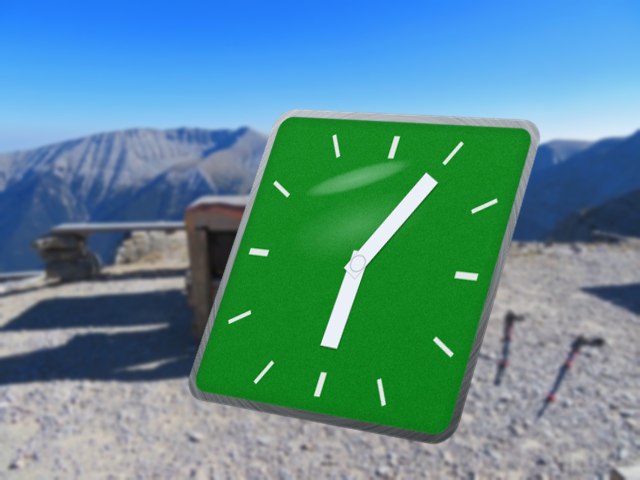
**6:05**
